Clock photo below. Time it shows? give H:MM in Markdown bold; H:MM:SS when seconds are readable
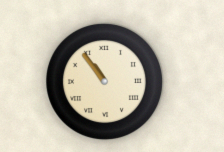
**10:54**
